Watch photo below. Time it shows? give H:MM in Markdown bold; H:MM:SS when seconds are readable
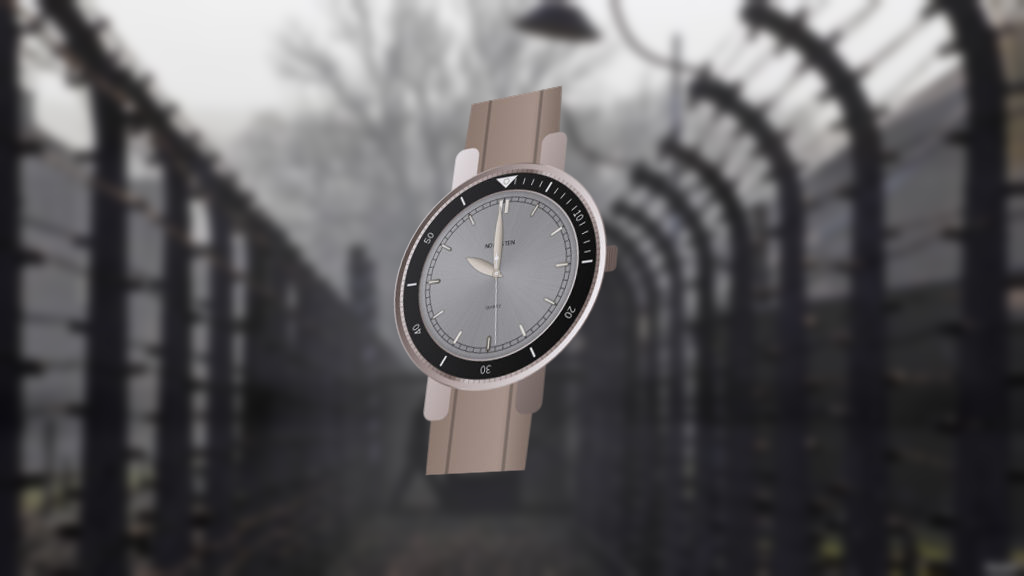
**9:59:29**
